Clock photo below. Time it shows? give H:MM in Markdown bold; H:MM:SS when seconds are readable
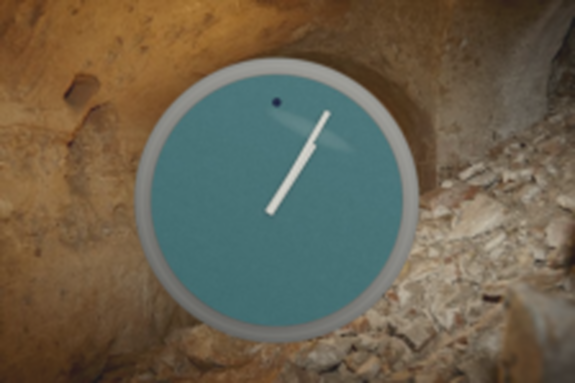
**1:05**
